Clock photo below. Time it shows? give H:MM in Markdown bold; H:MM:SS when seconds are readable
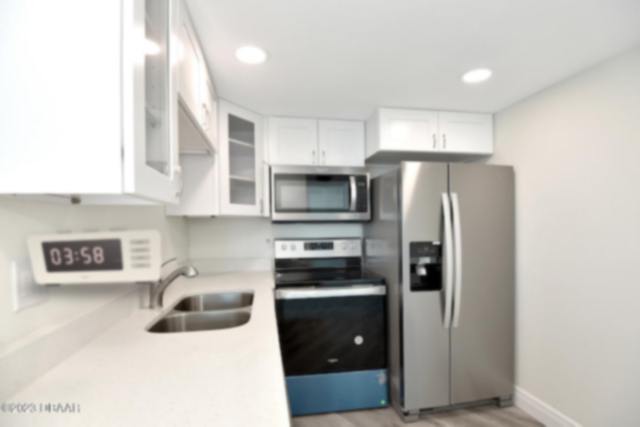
**3:58**
